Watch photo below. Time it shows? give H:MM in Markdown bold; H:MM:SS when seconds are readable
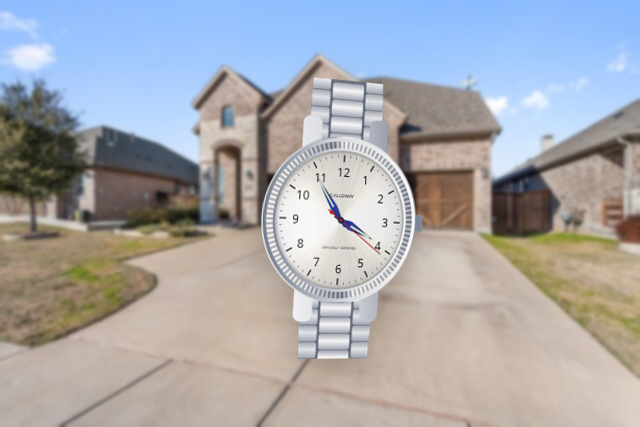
**3:54:21**
